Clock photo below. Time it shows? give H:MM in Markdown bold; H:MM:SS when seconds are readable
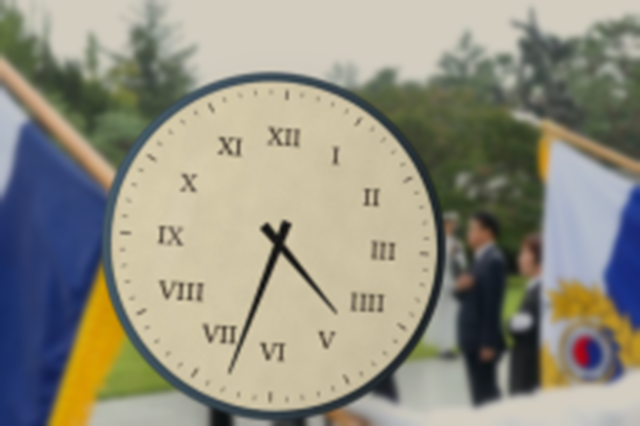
**4:33**
